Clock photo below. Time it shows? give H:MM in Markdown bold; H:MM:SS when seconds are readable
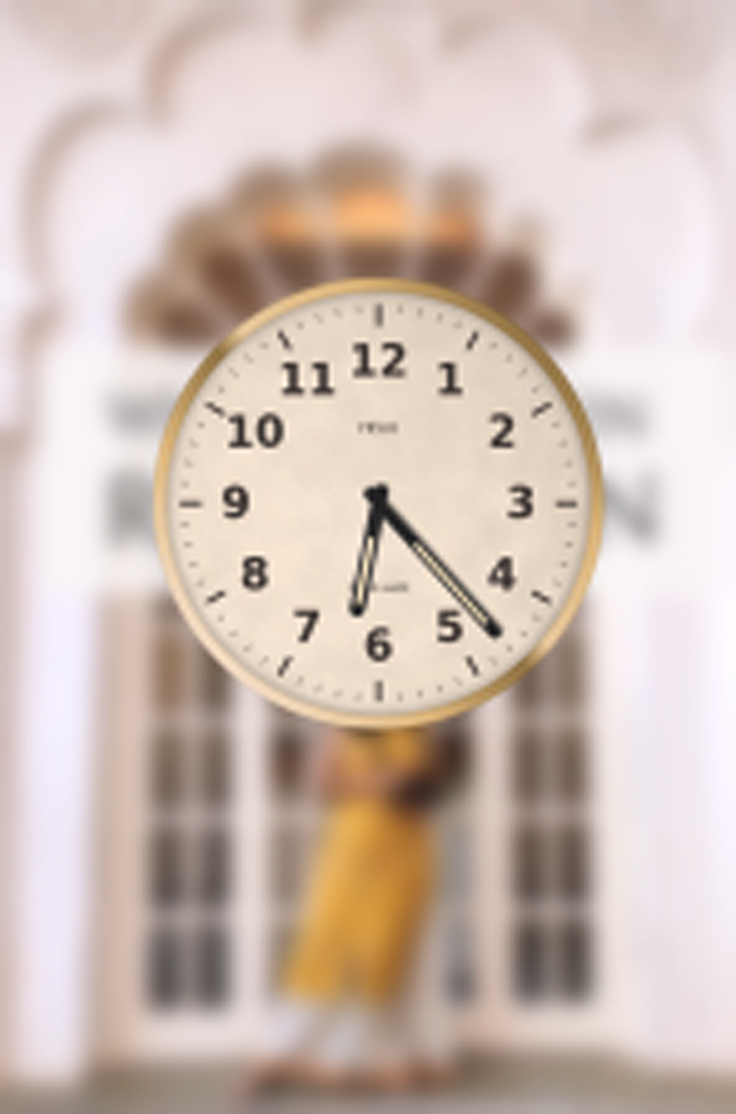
**6:23**
